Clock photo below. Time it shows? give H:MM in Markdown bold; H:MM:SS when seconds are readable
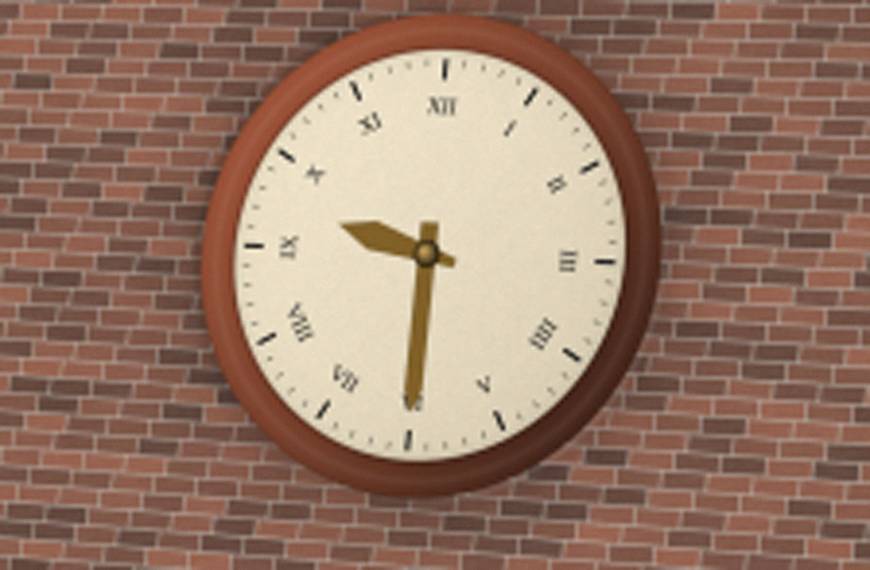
**9:30**
